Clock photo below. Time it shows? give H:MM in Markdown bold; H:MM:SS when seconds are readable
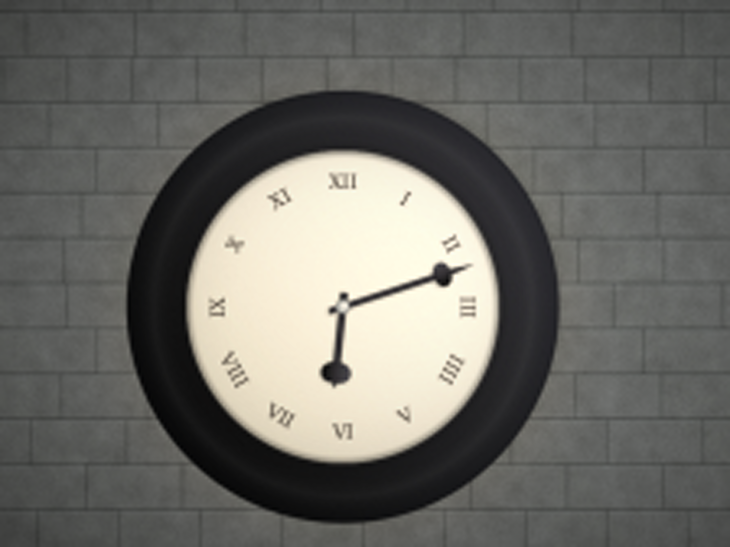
**6:12**
